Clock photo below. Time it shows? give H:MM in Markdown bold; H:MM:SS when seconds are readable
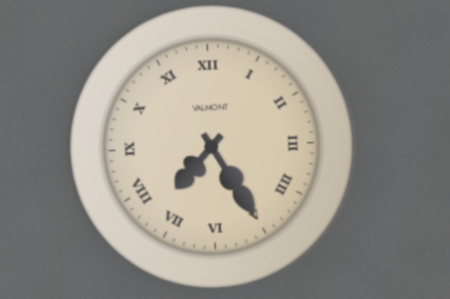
**7:25**
